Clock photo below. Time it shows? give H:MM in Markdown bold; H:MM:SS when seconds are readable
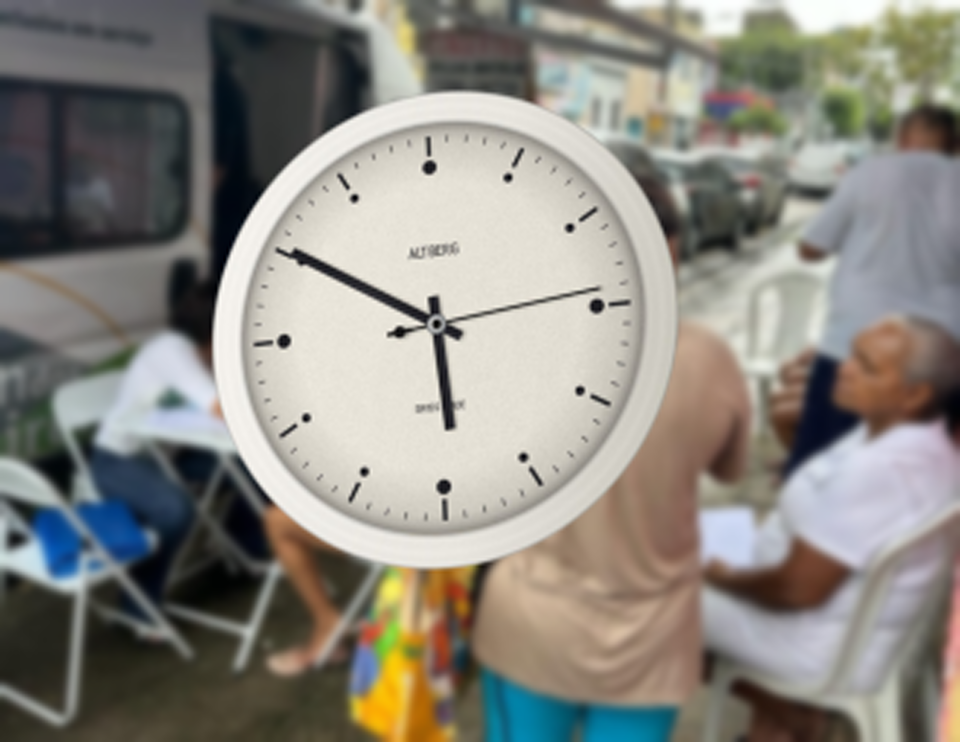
**5:50:14**
